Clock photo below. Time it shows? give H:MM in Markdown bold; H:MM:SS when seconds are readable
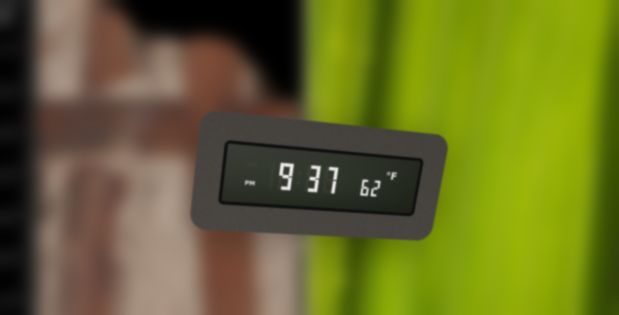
**9:37**
